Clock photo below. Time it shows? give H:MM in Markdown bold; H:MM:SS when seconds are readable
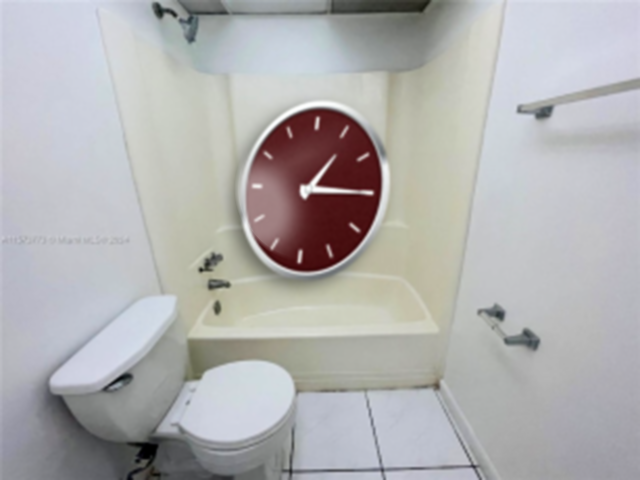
**1:15**
